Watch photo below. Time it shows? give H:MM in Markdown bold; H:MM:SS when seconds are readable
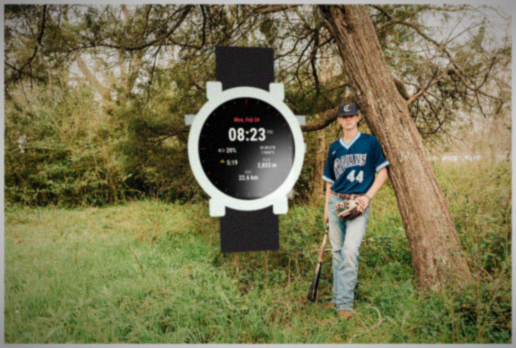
**8:23**
